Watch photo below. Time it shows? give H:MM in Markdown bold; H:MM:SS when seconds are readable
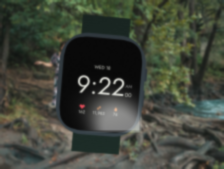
**9:22**
